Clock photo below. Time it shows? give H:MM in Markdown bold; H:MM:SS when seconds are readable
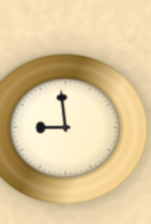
**8:59**
